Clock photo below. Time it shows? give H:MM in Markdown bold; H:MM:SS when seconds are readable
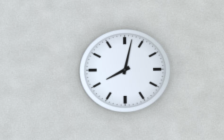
**8:02**
